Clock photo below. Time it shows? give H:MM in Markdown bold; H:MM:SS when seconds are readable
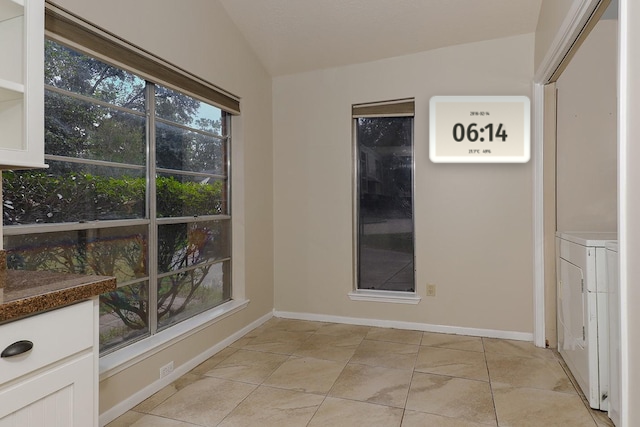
**6:14**
